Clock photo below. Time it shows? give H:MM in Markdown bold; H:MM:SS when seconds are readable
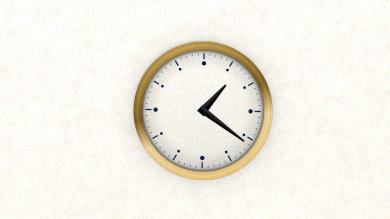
**1:21**
